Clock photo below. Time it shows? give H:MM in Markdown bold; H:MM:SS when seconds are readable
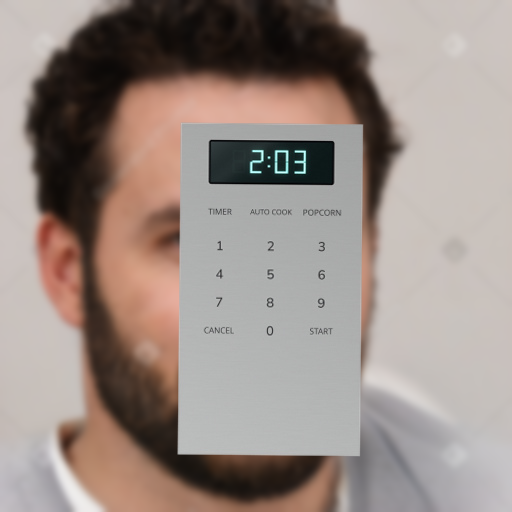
**2:03**
